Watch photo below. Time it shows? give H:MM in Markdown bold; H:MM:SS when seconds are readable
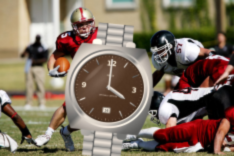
**4:00**
